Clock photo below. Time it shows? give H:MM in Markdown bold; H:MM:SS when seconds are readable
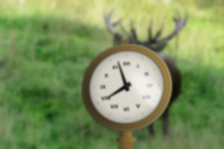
**7:57**
